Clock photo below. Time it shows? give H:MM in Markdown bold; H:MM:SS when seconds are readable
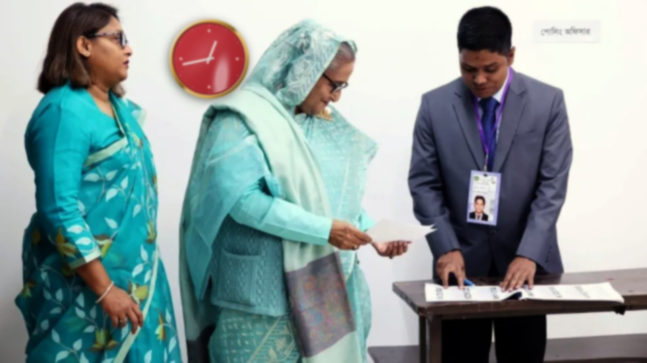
**12:43**
